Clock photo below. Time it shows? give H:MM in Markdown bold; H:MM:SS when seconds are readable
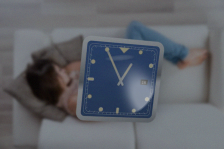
**12:55**
